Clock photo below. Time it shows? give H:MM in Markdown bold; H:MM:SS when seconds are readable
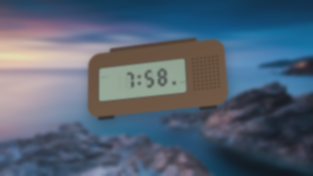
**7:58**
